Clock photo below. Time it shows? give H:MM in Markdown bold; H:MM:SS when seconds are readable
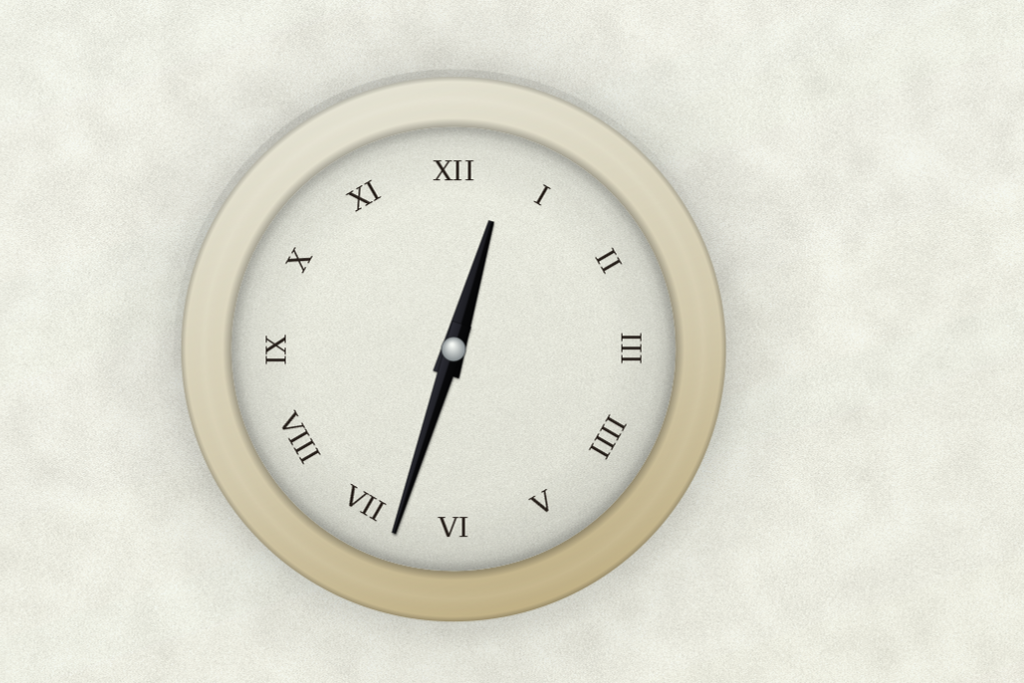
**12:33**
